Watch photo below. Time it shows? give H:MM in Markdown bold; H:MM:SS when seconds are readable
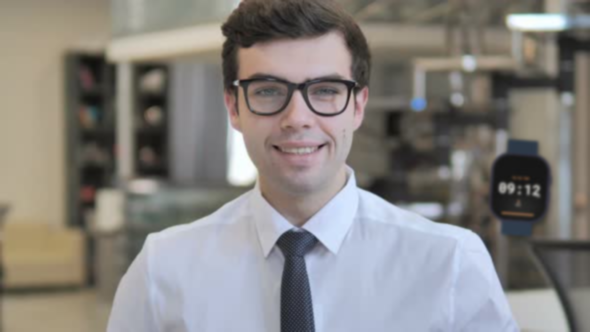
**9:12**
